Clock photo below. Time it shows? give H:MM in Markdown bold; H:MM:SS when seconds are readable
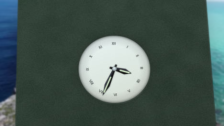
**3:34**
